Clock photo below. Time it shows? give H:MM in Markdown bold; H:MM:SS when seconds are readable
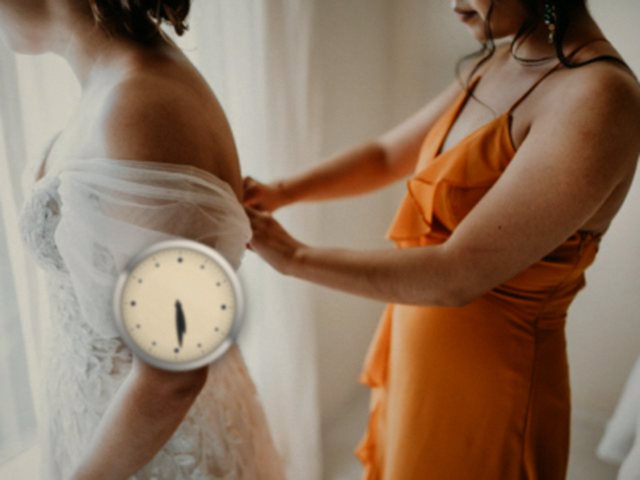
**5:29**
